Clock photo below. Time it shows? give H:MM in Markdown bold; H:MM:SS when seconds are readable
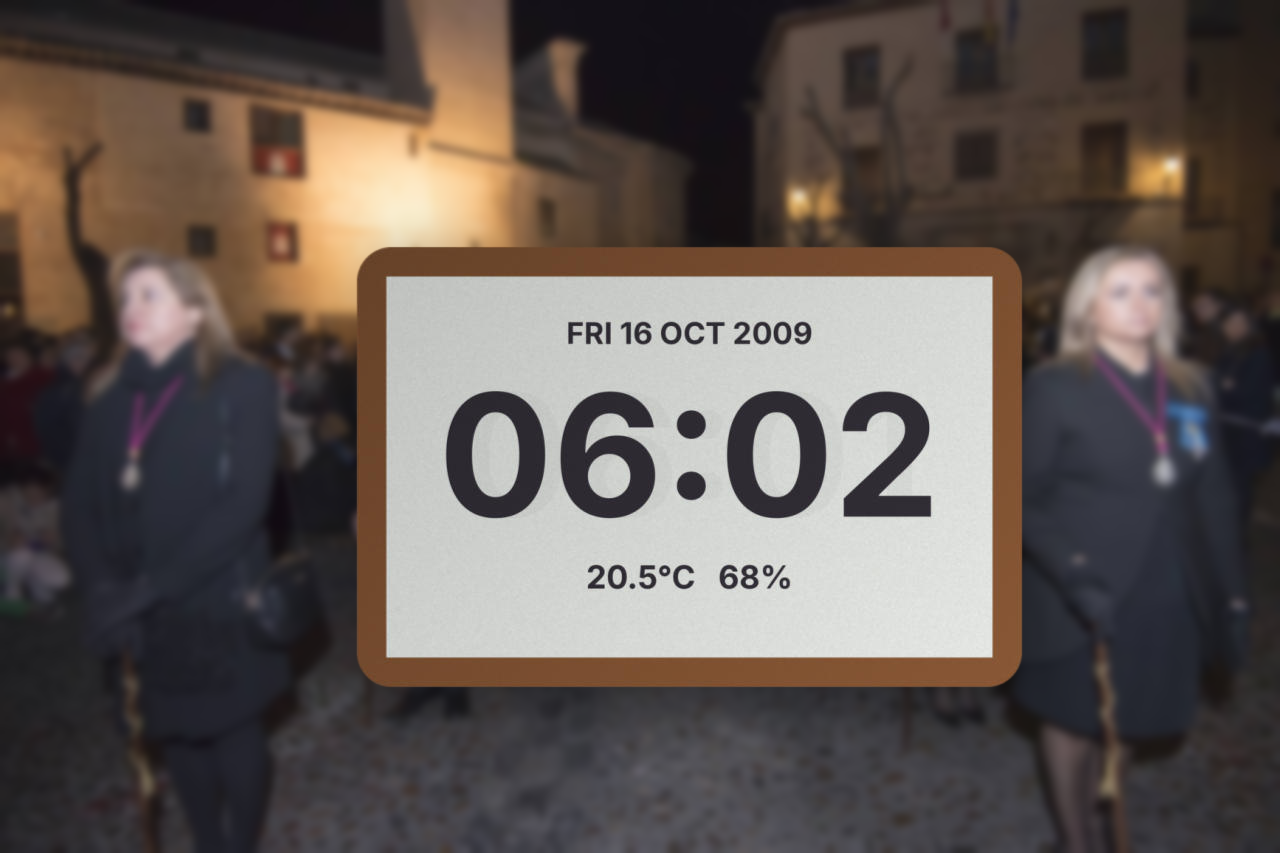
**6:02**
